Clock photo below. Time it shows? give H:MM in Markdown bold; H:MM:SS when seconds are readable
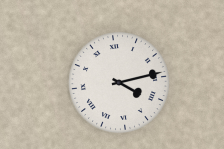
**4:14**
